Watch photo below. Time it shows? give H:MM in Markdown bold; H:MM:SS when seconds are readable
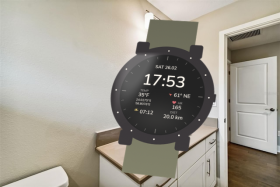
**17:53**
